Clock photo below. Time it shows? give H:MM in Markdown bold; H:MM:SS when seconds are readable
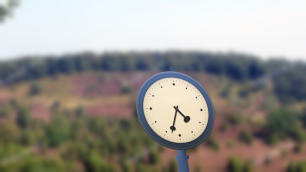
**4:33**
